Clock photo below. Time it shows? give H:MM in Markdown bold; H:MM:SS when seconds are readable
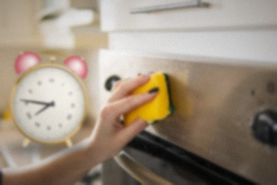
**7:46**
